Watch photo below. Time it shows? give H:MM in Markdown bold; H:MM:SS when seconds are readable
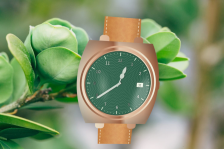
**12:39**
